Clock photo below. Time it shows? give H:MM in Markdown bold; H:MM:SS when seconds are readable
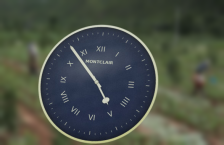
**4:53**
